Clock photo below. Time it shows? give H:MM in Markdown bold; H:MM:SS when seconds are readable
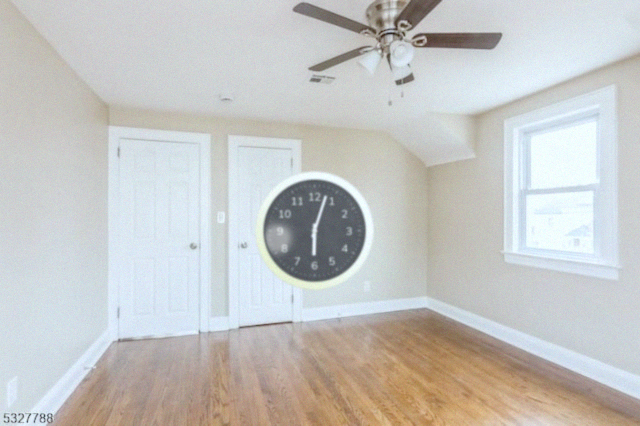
**6:03**
